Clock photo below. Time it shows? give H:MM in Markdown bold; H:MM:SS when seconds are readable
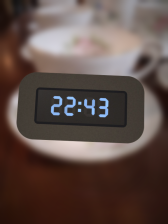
**22:43**
